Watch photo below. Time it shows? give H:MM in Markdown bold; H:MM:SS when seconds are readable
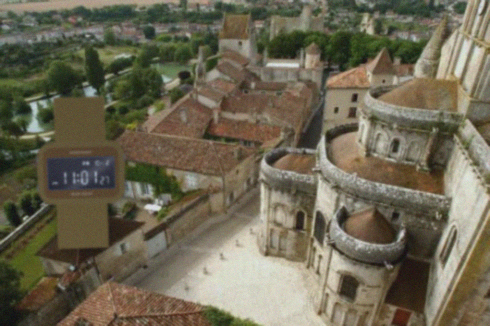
**11:01**
